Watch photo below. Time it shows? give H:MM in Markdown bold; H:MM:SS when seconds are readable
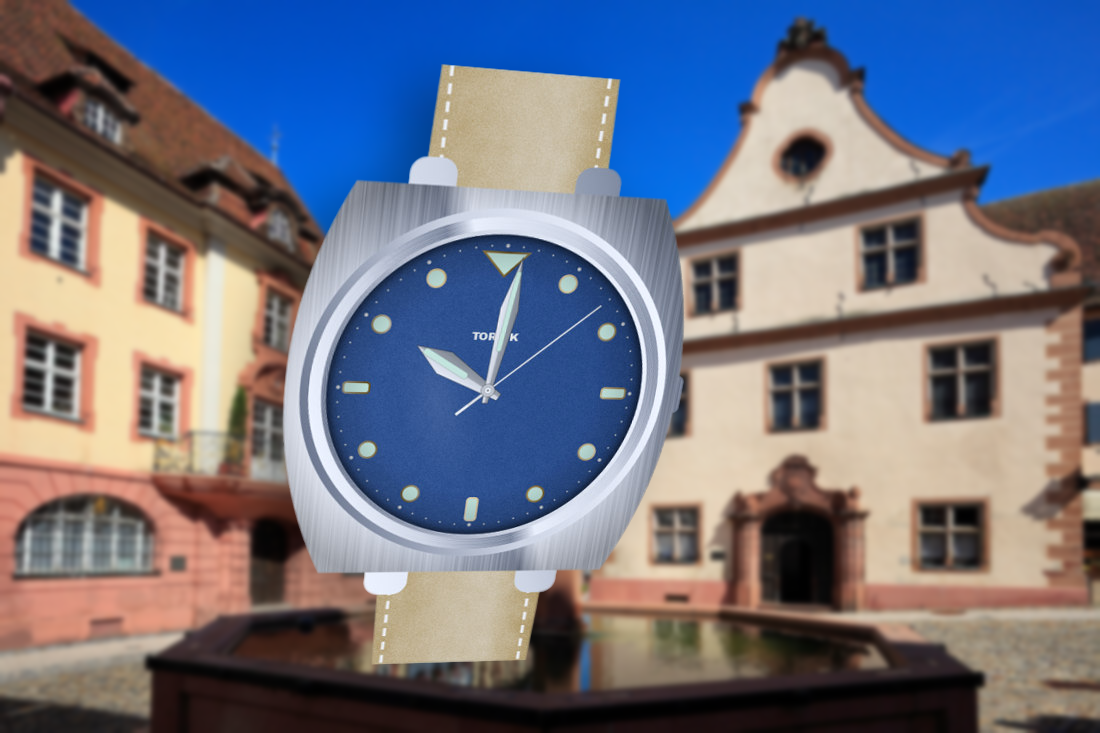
**10:01:08**
